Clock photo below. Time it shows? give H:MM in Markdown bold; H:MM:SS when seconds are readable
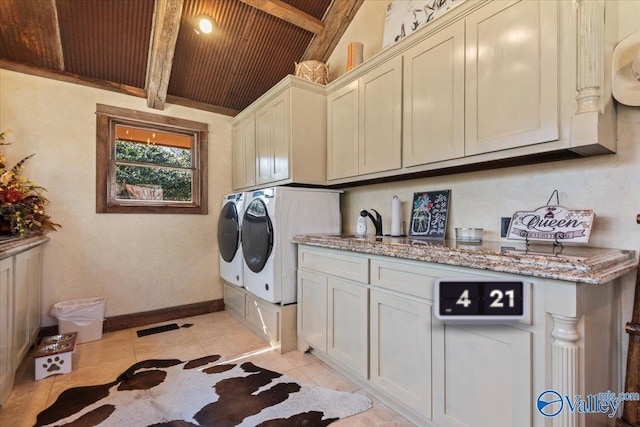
**4:21**
